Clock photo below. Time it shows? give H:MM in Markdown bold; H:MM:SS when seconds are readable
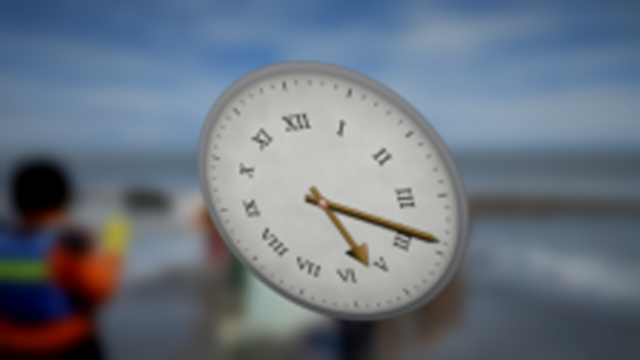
**5:19**
